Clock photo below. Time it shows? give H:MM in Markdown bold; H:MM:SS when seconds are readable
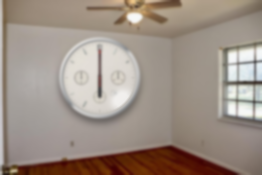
**6:00**
